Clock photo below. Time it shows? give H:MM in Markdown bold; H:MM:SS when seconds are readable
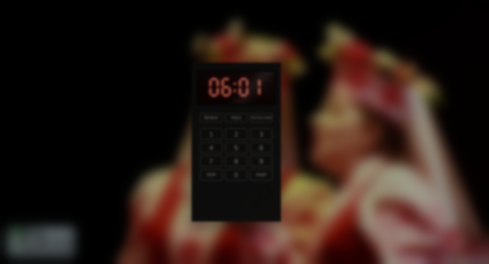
**6:01**
